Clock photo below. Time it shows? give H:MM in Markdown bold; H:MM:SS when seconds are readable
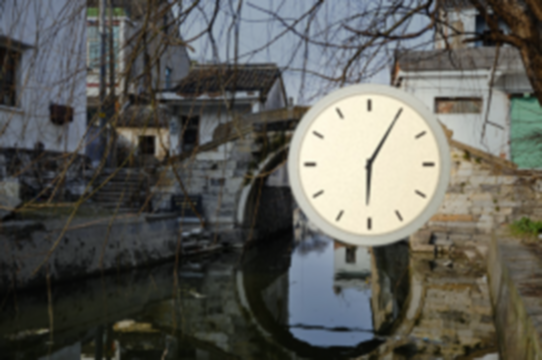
**6:05**
